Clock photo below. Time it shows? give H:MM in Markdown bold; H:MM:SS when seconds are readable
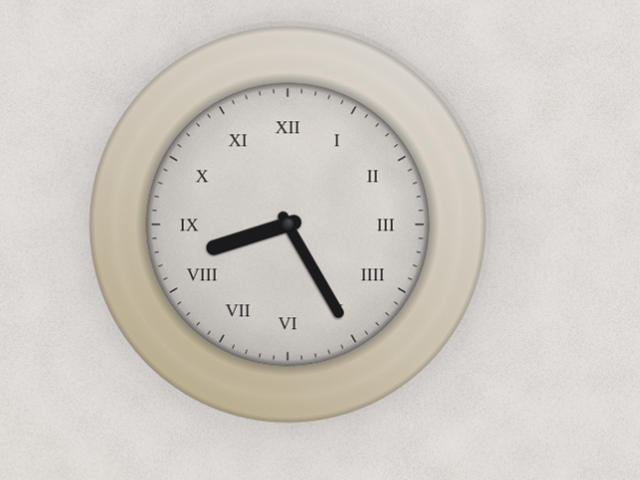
**8:25**
